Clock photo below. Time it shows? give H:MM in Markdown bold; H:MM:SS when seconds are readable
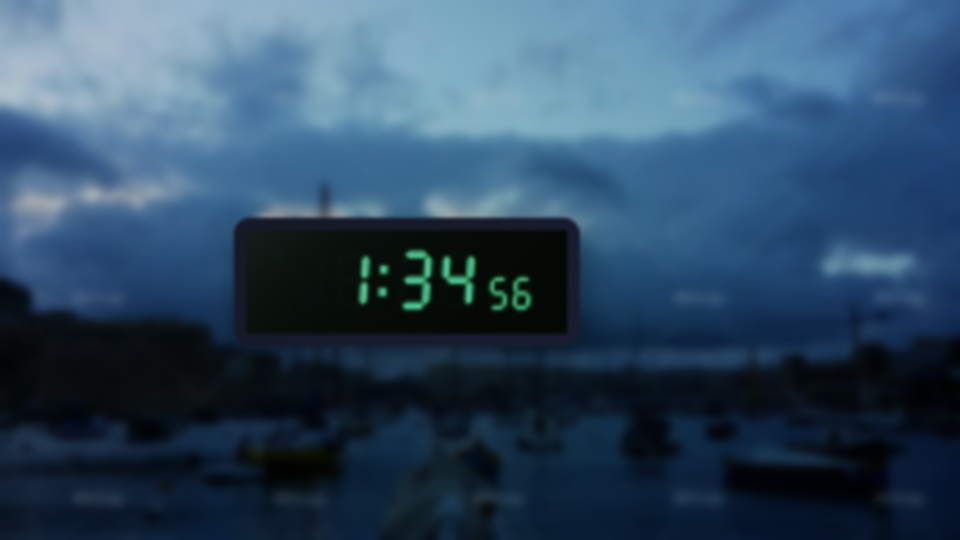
**1:34:56**
